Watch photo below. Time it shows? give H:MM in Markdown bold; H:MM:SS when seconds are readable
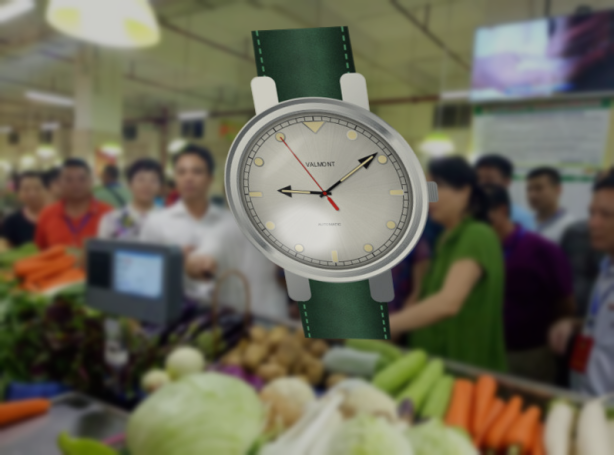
**9:08:55**
